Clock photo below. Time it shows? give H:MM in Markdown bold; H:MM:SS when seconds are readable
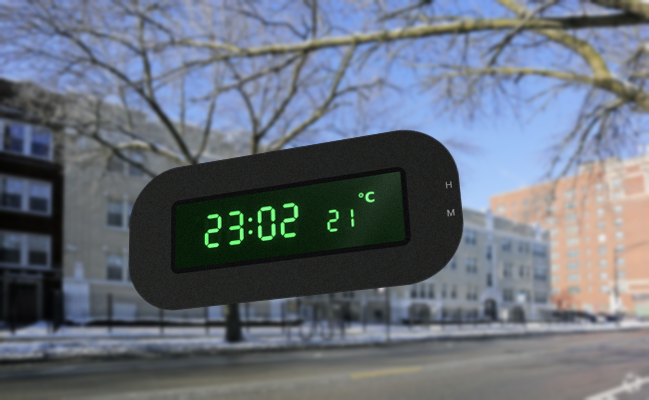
**23:02**
